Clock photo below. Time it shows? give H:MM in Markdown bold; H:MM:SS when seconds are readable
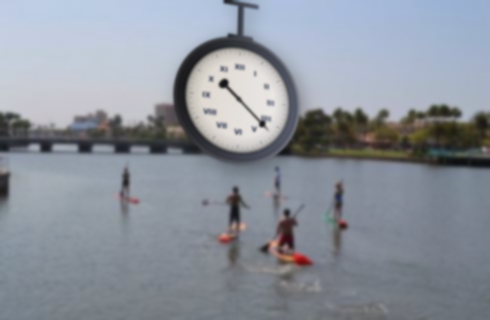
**10:22**
